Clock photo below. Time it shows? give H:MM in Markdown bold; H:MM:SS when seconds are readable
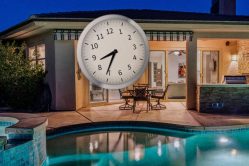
**8:36**
